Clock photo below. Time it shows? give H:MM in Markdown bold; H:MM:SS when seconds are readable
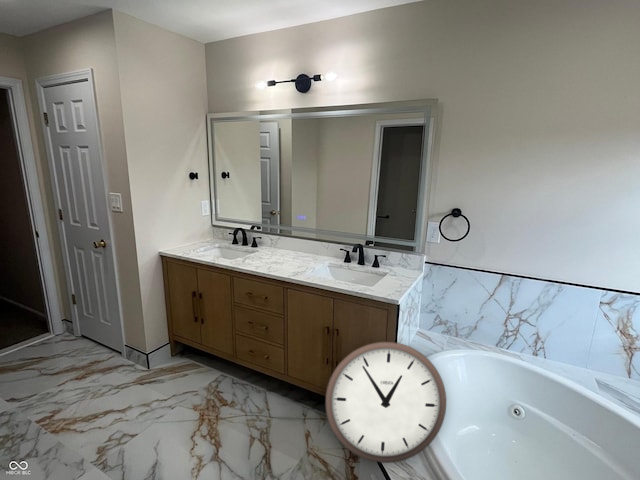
**12:54**
